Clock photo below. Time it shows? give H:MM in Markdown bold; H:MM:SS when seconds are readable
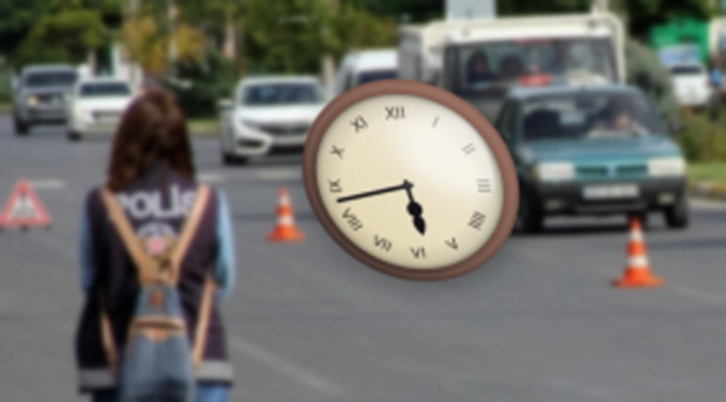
**5:43**
